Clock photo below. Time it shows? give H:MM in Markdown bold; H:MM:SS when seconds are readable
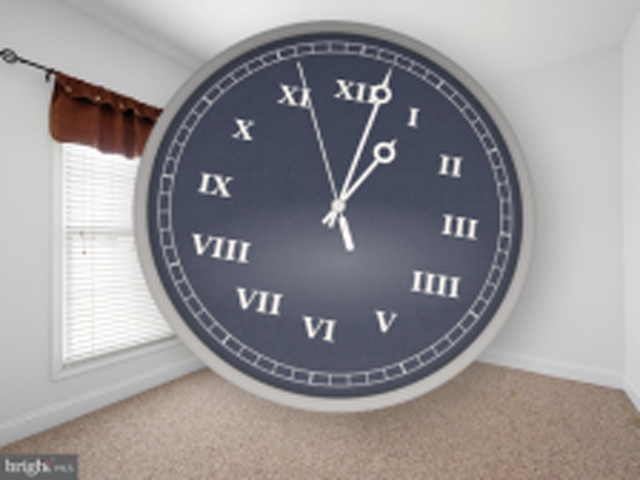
**1:01:56**
